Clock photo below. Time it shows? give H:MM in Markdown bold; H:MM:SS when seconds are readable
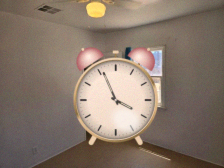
**3:56**
